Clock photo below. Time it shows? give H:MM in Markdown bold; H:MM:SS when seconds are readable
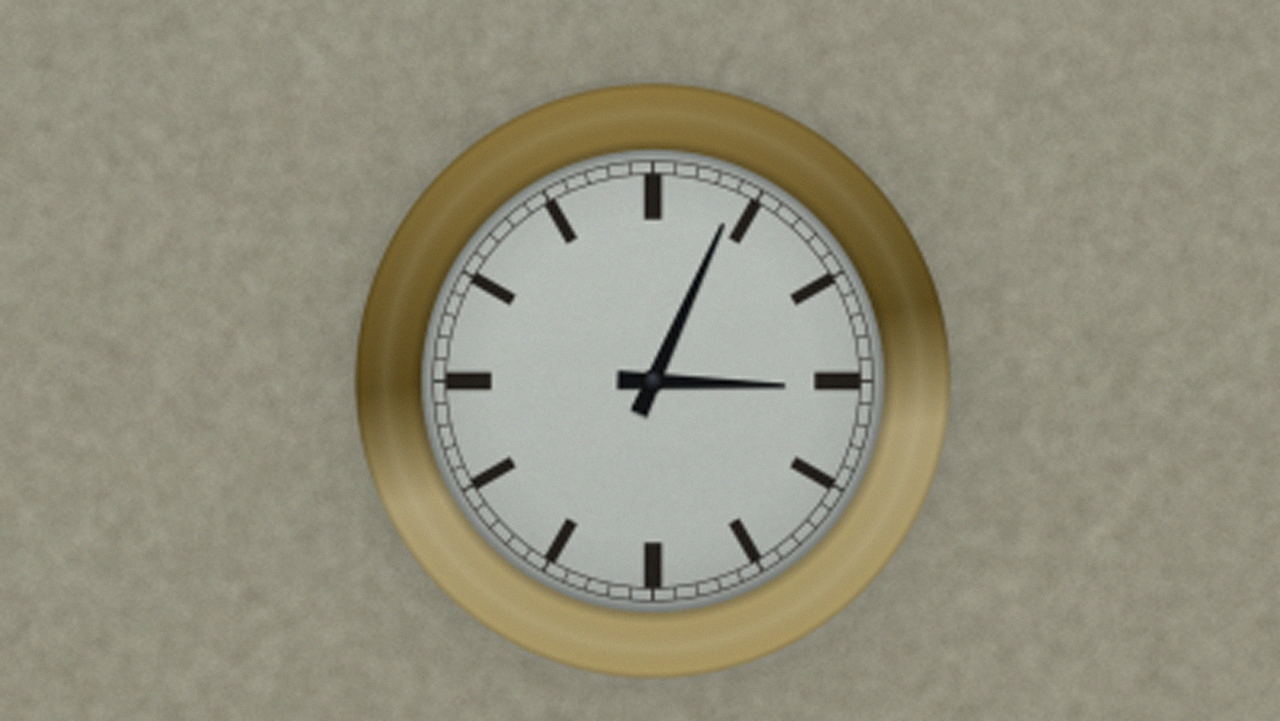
**3:04**
